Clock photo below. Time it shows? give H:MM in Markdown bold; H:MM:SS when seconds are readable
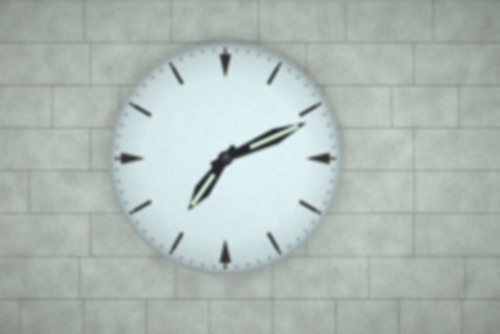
**7:11**
